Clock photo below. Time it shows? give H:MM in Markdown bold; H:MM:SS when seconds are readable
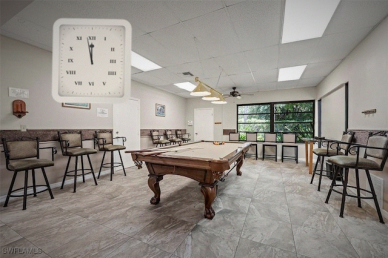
**11:58**
